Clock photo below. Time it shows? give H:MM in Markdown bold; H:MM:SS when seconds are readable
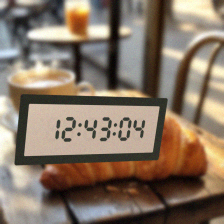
**12:43:04**
